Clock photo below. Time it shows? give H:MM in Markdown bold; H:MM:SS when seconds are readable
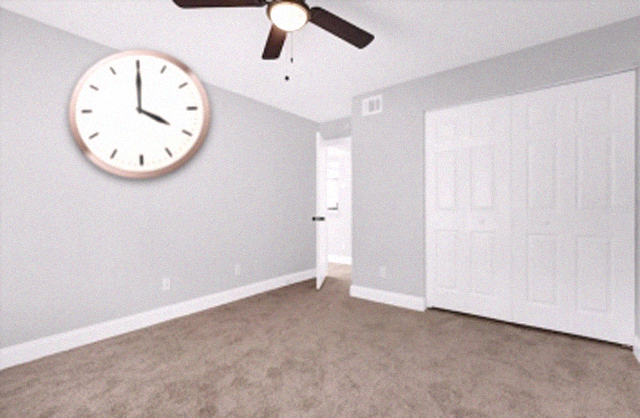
**4:00**
